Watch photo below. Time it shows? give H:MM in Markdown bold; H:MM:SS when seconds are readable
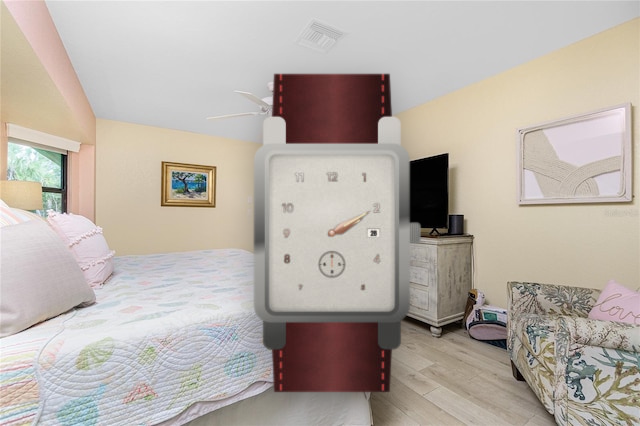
**2:10**
